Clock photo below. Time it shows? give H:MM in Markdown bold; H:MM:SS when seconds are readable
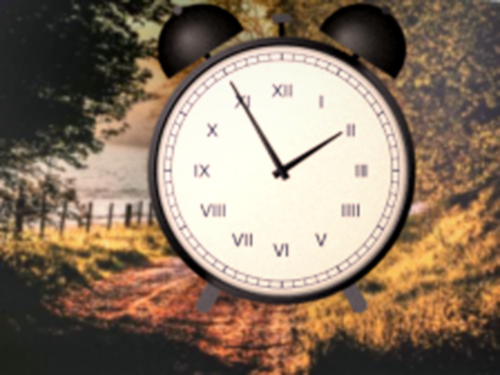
**1:55**
